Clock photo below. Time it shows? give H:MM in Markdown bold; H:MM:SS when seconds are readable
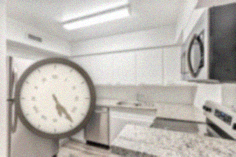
**5:24**
